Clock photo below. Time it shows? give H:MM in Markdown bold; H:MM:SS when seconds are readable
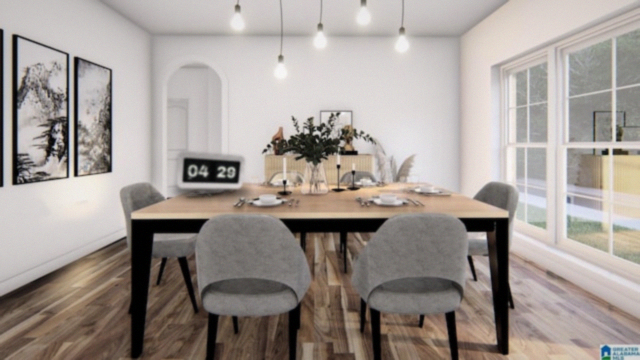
**4:29**
